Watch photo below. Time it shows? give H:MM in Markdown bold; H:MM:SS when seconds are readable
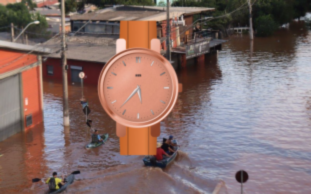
**5:37**
